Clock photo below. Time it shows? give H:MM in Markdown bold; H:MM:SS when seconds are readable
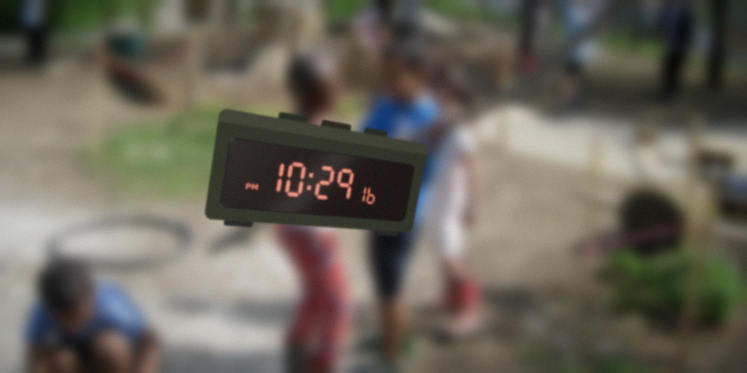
**10:29:16**
